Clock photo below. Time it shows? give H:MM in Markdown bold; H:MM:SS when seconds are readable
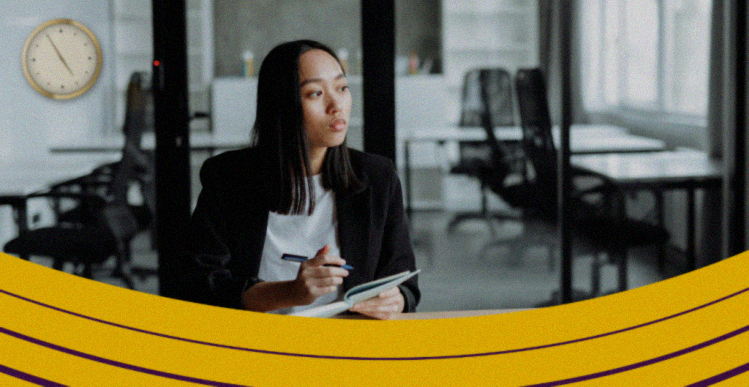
**4:55**
